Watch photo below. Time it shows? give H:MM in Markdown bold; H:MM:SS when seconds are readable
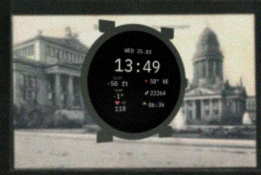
**13:49**
